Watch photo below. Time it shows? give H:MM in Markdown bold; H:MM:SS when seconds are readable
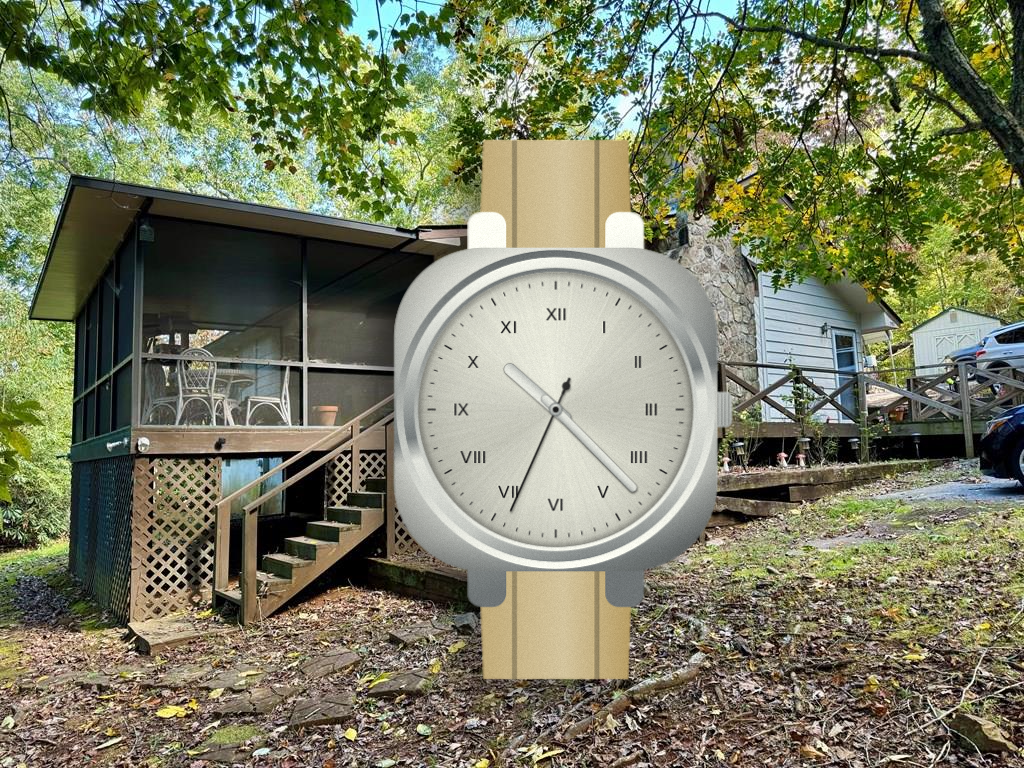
**10:22:34**
